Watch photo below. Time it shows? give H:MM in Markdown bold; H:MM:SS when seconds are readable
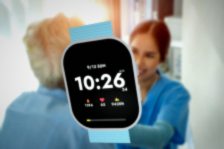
**10:26**
